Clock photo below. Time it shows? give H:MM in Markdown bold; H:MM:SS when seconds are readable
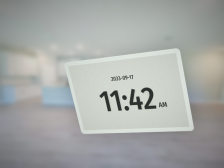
**11:42**
